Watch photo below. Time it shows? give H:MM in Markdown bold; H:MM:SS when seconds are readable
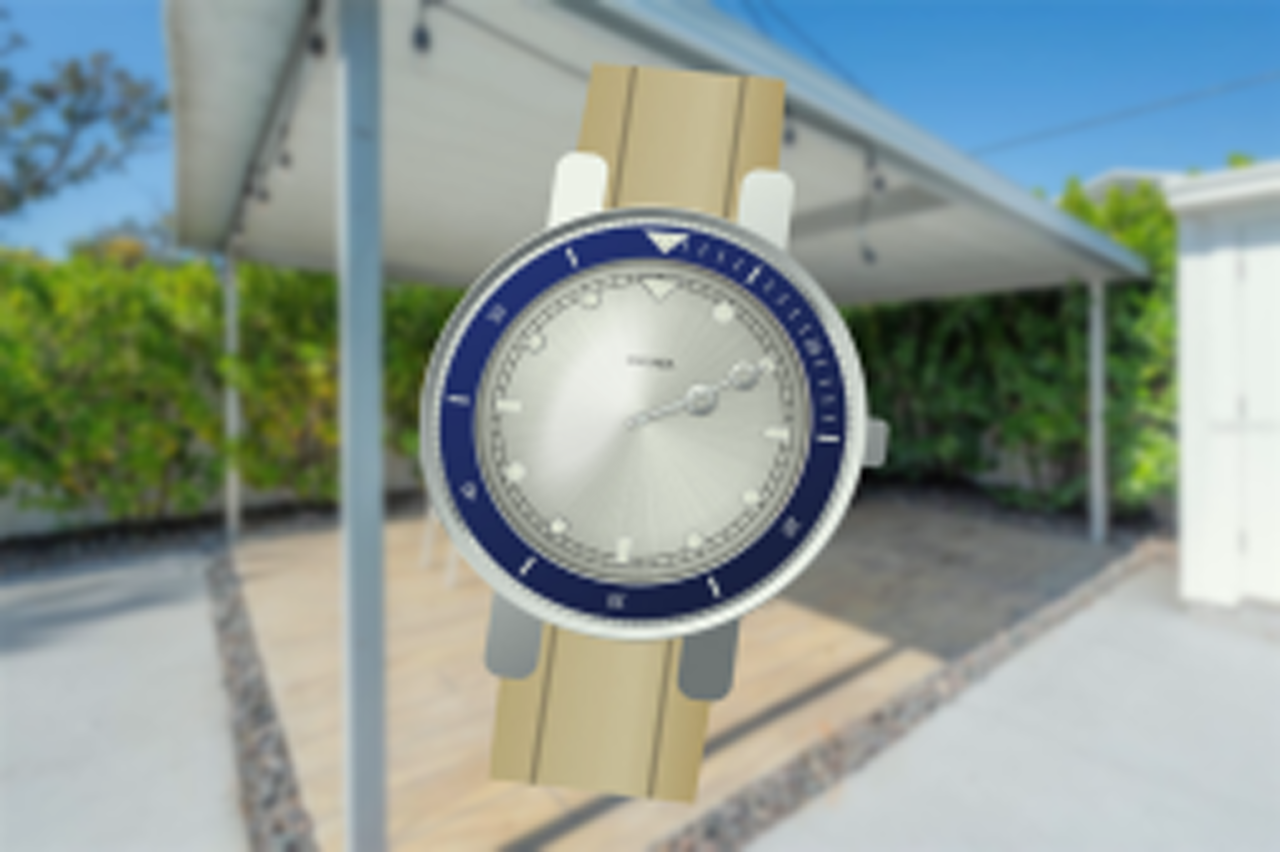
**2:10**
